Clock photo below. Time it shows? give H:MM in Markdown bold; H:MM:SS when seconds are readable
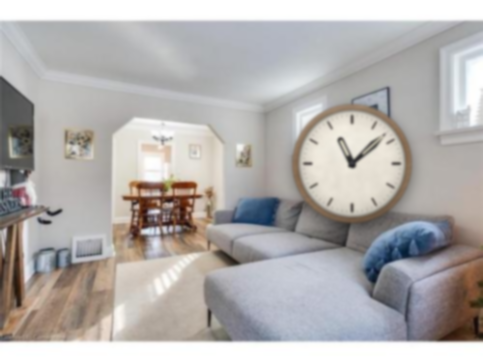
**11:08**
